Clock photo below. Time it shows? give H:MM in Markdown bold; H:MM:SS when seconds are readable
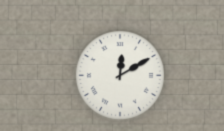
**12:10**
